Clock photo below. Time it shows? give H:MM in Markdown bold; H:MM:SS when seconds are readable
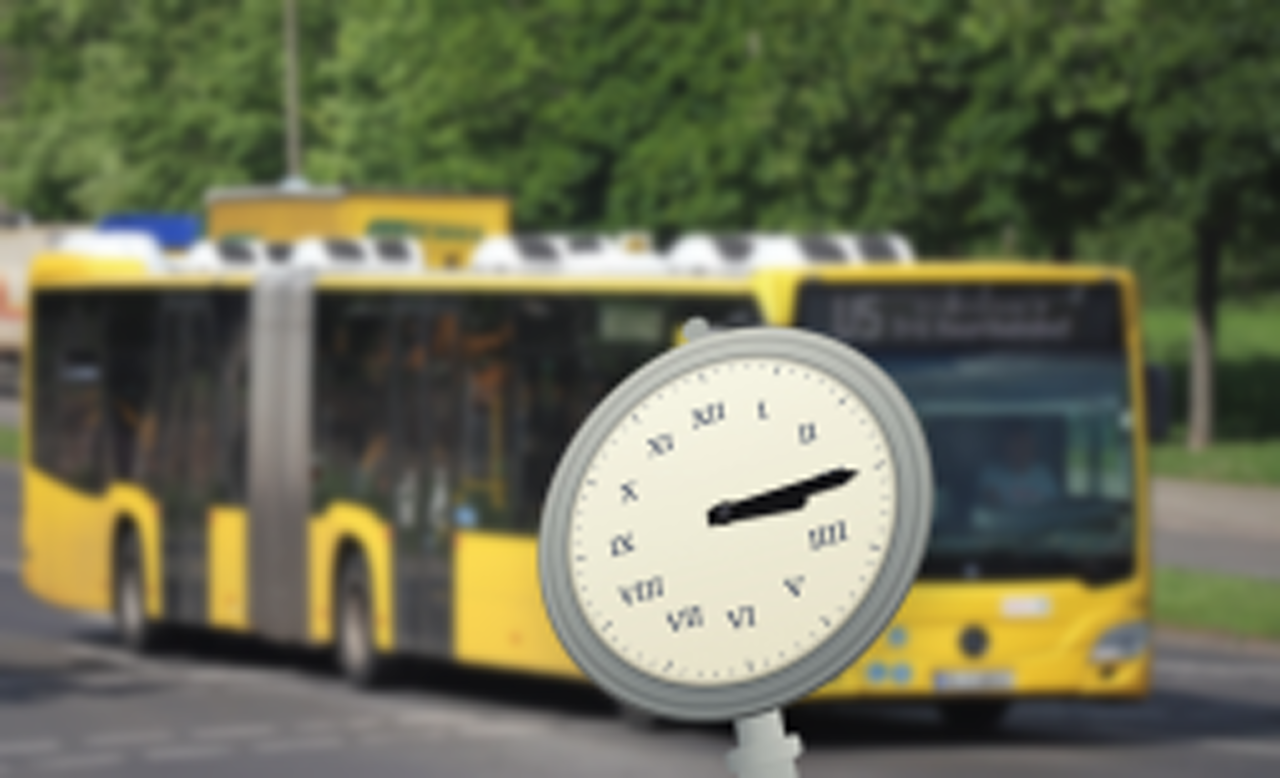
**3:15**
